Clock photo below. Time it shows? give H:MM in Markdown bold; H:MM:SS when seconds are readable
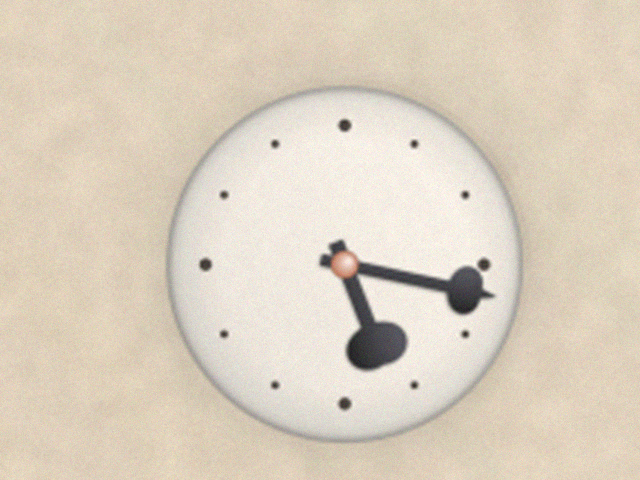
**5:17**
